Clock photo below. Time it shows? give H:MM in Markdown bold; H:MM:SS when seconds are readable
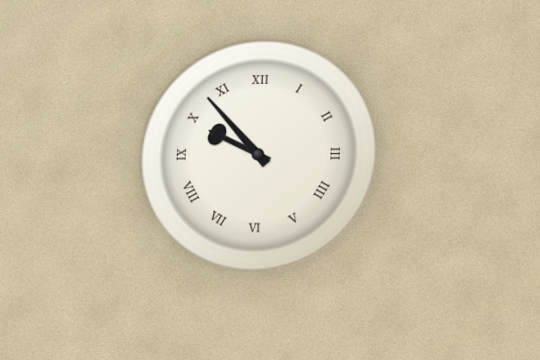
**9:53**
